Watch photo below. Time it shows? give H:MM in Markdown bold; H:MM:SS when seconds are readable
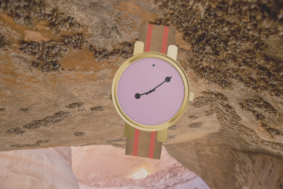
**8:08**
